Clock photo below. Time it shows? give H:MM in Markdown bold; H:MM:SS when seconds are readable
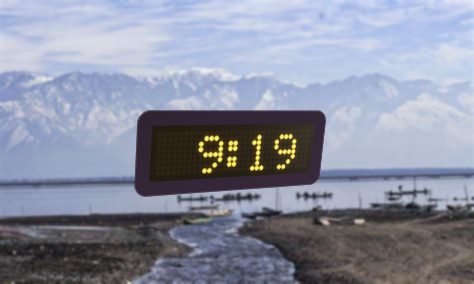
**9:19**
